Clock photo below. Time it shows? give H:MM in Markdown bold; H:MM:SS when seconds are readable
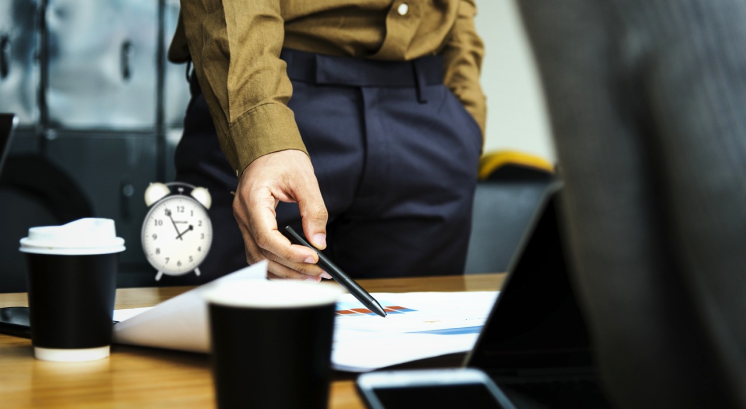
**1:55**
